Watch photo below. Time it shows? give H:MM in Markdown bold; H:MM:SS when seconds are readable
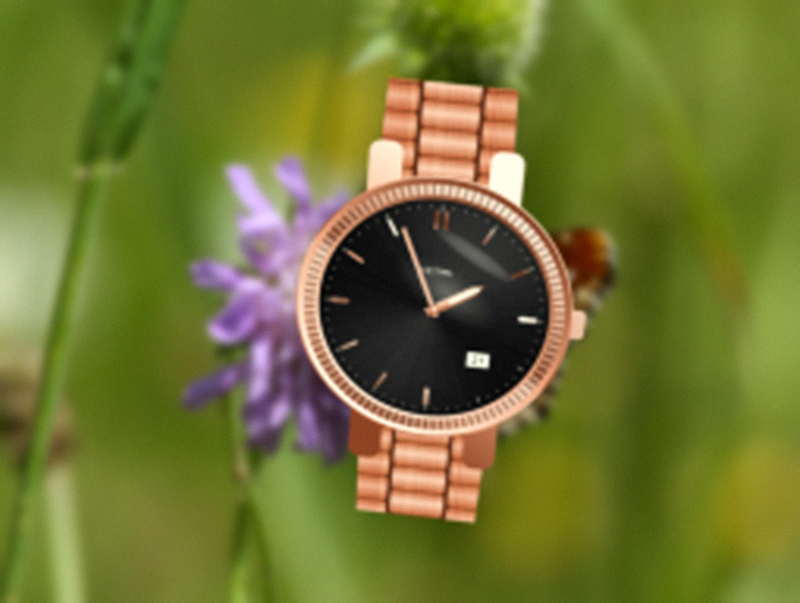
**1:56**
